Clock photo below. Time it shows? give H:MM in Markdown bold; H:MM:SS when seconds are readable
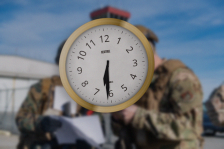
**6:31**
